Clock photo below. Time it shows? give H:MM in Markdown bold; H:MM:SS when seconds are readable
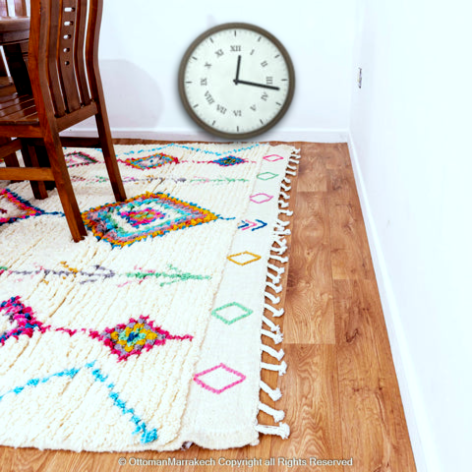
**12:17**
